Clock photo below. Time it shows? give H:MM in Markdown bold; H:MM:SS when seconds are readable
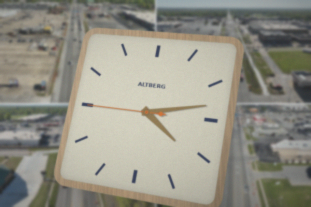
**4:12:45**
